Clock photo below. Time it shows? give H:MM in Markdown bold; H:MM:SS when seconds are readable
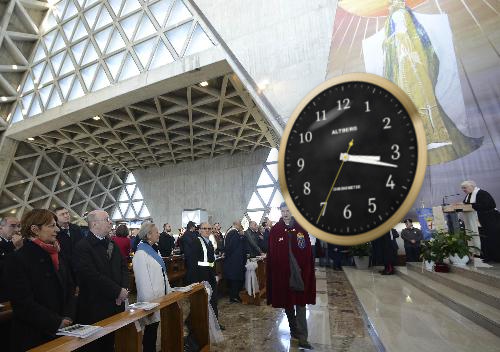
**3:17:35**
